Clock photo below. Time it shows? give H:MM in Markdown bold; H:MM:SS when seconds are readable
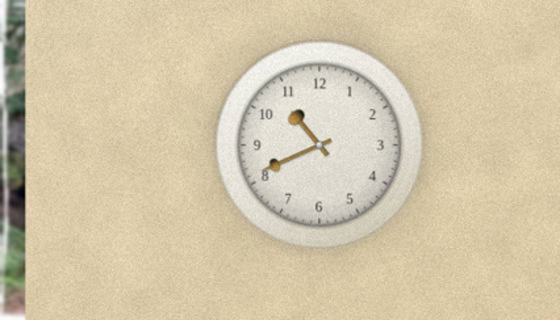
**10:41**
